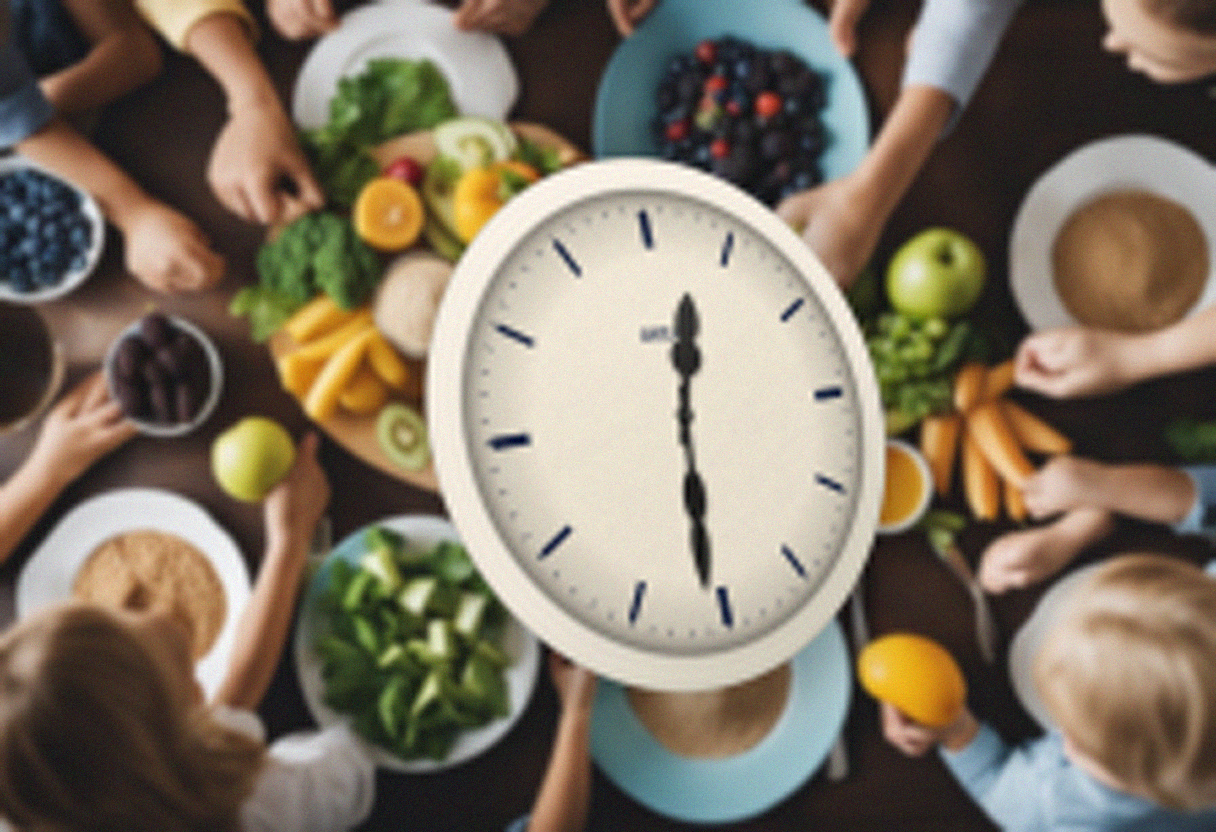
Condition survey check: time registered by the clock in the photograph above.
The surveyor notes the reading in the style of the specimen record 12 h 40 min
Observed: 12 h 31 min
